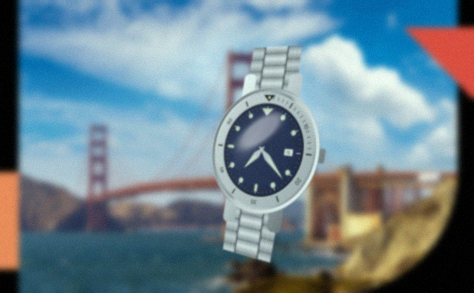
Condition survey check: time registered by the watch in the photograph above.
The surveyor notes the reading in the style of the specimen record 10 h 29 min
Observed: 7 h 22 min
